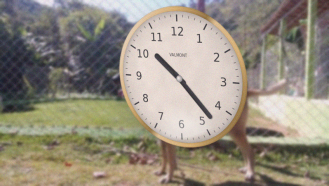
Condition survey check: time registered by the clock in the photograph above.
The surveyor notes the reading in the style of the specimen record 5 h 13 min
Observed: 10 h 23 min
